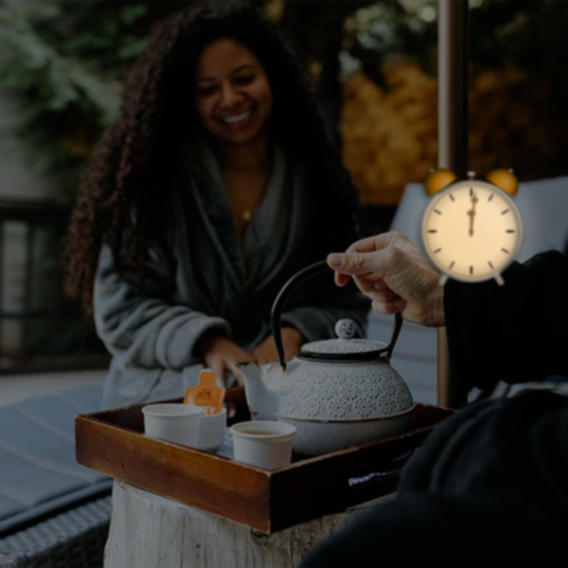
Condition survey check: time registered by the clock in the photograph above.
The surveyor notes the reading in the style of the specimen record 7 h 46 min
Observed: 12 h 01 min
